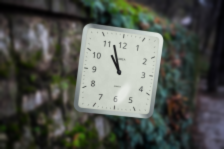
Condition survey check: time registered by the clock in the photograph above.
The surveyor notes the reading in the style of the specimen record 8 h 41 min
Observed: 10 h 57 min
